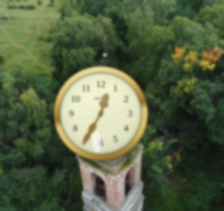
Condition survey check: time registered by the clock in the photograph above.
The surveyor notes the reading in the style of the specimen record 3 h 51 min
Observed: 12 h 35 min
